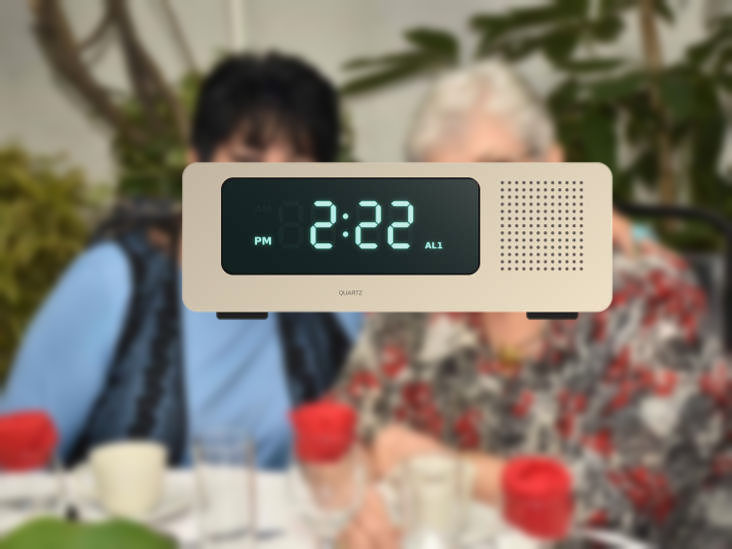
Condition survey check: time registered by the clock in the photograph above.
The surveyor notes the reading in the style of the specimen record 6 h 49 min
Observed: 2 h 22 min
